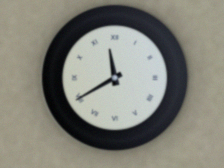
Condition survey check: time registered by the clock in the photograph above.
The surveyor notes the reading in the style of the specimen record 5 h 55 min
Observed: 11 h 40 min
